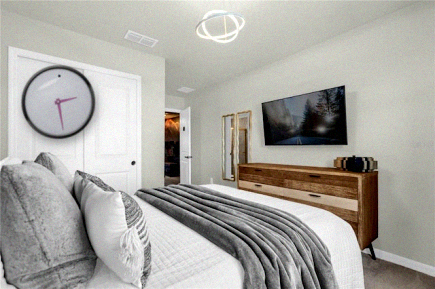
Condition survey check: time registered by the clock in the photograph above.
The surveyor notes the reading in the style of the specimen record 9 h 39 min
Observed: 2 h 28 min
